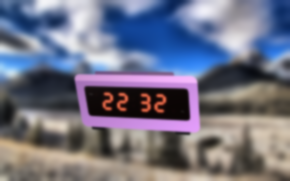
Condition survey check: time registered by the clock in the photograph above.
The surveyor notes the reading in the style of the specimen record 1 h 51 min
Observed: 22 h 32 min
